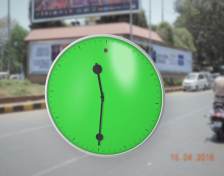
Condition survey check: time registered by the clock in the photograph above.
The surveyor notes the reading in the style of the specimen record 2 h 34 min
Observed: 11 h 30 min
